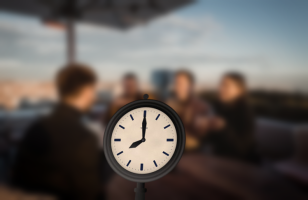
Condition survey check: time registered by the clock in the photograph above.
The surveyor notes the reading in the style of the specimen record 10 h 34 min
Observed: 8 h 00 min
